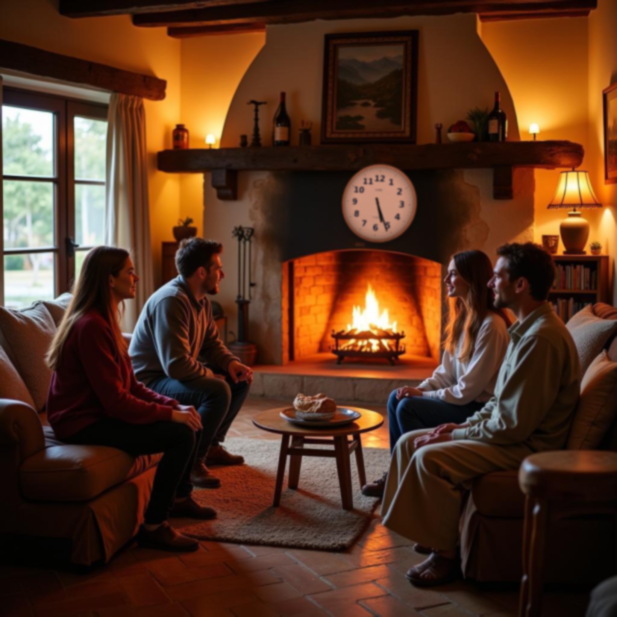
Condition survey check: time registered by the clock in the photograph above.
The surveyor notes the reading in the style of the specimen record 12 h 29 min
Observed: 5 h 26 min
